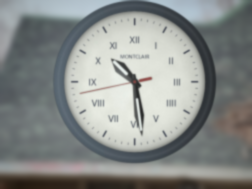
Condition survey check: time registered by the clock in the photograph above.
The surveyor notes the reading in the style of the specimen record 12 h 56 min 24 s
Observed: 10 h 28 min 43 s
